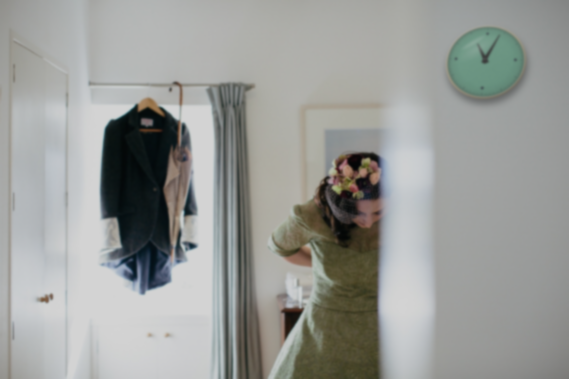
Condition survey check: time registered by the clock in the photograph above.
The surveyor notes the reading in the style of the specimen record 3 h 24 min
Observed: 11 h 04 min
